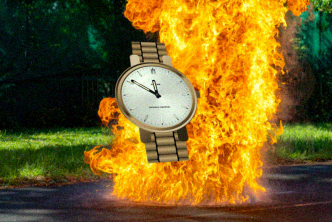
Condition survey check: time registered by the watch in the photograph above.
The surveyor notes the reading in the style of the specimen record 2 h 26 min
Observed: 11 h 51 min
